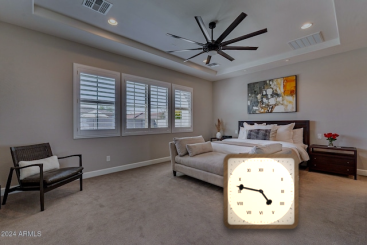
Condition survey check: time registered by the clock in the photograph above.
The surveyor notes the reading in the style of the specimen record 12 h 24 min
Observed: 4 h 47 min
